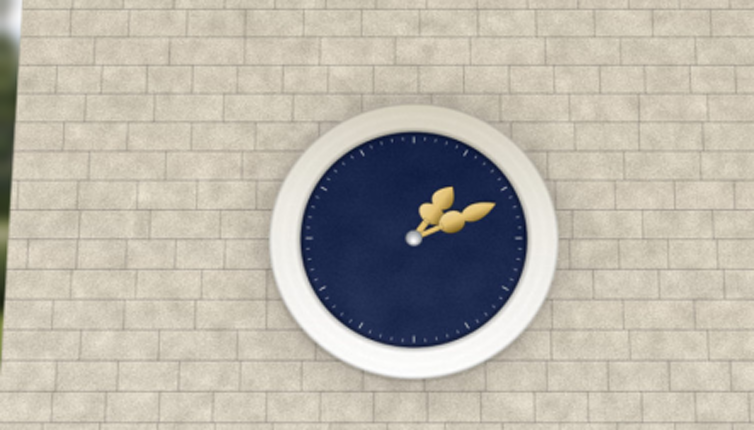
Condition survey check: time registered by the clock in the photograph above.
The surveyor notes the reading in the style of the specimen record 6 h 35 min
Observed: 1 h 11 min
